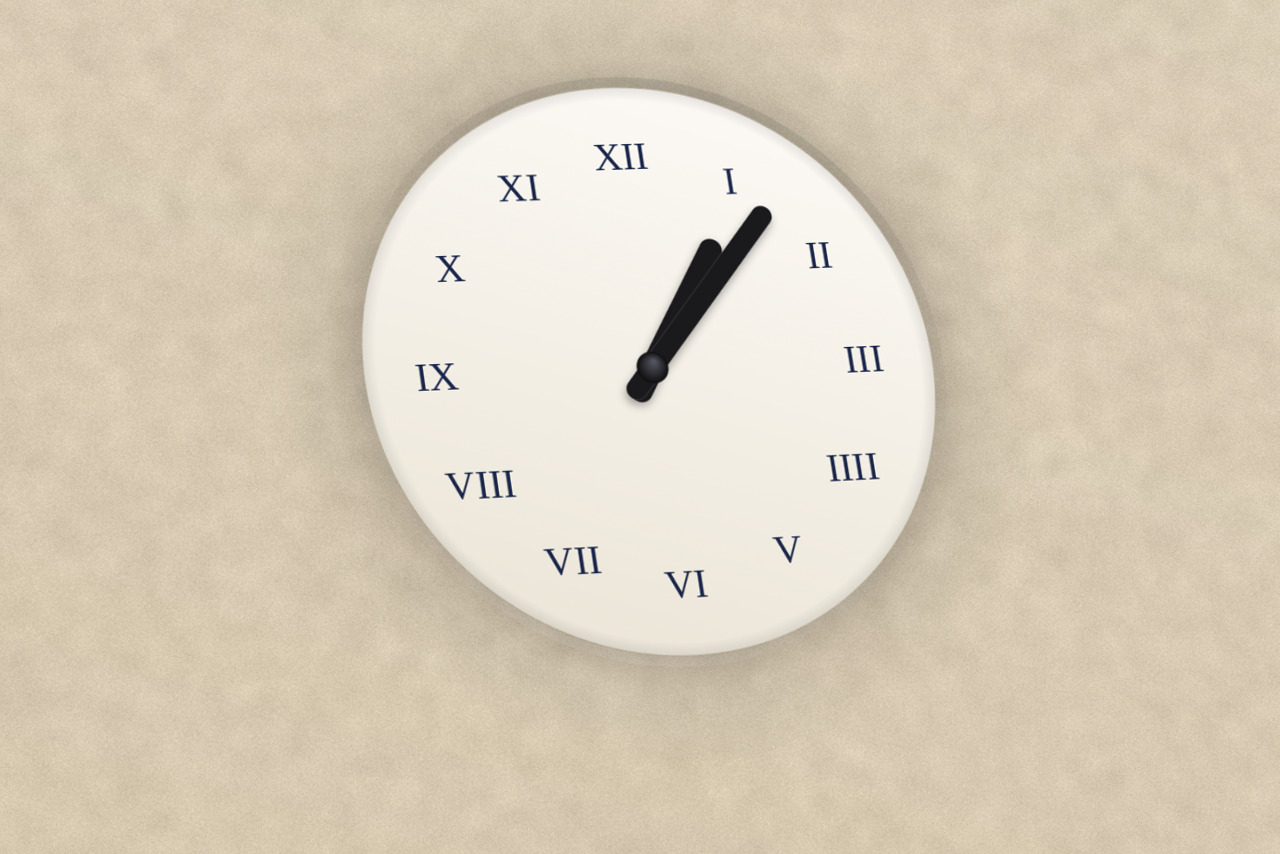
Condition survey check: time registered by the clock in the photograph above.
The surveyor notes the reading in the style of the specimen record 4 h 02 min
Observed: 1 h 07 min
